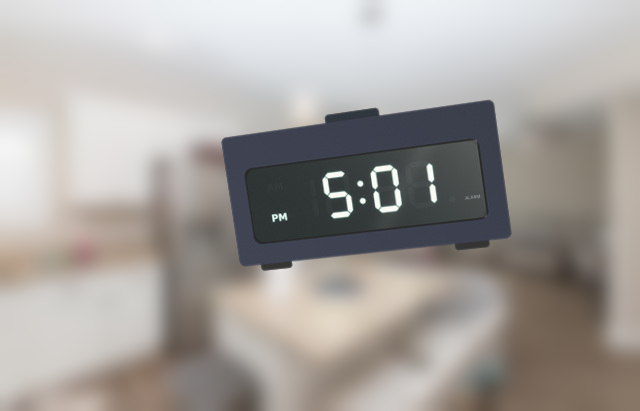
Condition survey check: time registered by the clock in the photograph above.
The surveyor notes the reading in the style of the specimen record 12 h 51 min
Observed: 5 h 01 min
